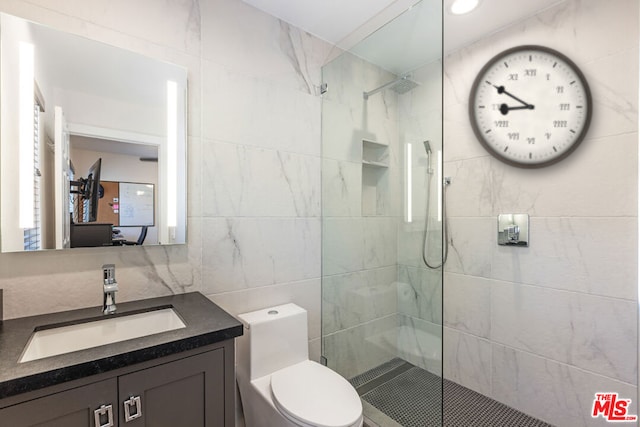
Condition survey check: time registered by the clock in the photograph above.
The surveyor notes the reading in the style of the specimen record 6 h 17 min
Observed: 8 h 50 min
